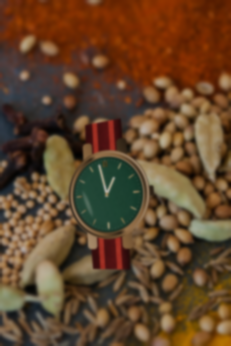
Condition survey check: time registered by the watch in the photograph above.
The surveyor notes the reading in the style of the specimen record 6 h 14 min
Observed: 12 h 58 min
